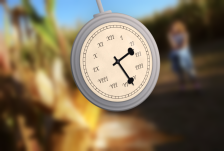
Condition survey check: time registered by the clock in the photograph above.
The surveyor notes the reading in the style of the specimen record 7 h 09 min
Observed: 2 h 27 min
